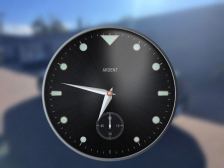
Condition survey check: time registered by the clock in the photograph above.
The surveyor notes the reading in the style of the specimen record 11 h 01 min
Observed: 6 h 47 min
